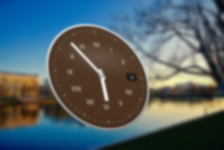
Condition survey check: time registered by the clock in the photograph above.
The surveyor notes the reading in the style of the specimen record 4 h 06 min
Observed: 5 h 53 min
